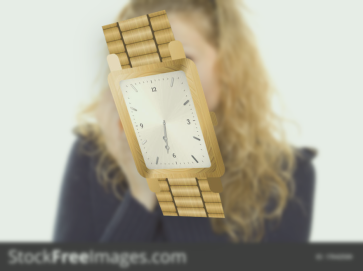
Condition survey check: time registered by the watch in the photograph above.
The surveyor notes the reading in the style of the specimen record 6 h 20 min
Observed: 6 h 32 min
